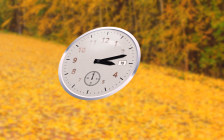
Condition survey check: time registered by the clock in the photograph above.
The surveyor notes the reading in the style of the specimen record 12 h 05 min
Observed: 3 h 12 min
